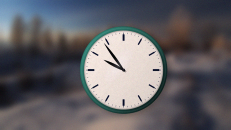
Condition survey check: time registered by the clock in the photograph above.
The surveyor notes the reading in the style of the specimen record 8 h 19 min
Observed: 9 h 54 min
